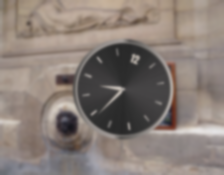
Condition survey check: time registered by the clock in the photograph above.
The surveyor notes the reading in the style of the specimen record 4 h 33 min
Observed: 8 h 34 min
